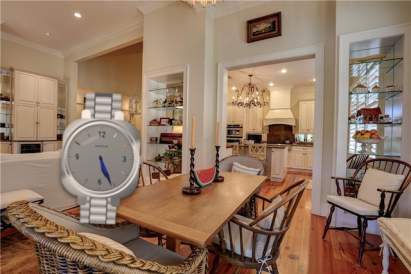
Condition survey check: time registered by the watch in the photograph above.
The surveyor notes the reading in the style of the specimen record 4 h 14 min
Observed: 5 h 26 min
